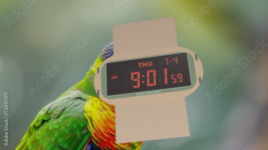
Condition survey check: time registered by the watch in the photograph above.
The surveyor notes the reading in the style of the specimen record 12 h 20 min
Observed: 9 h 01 min
